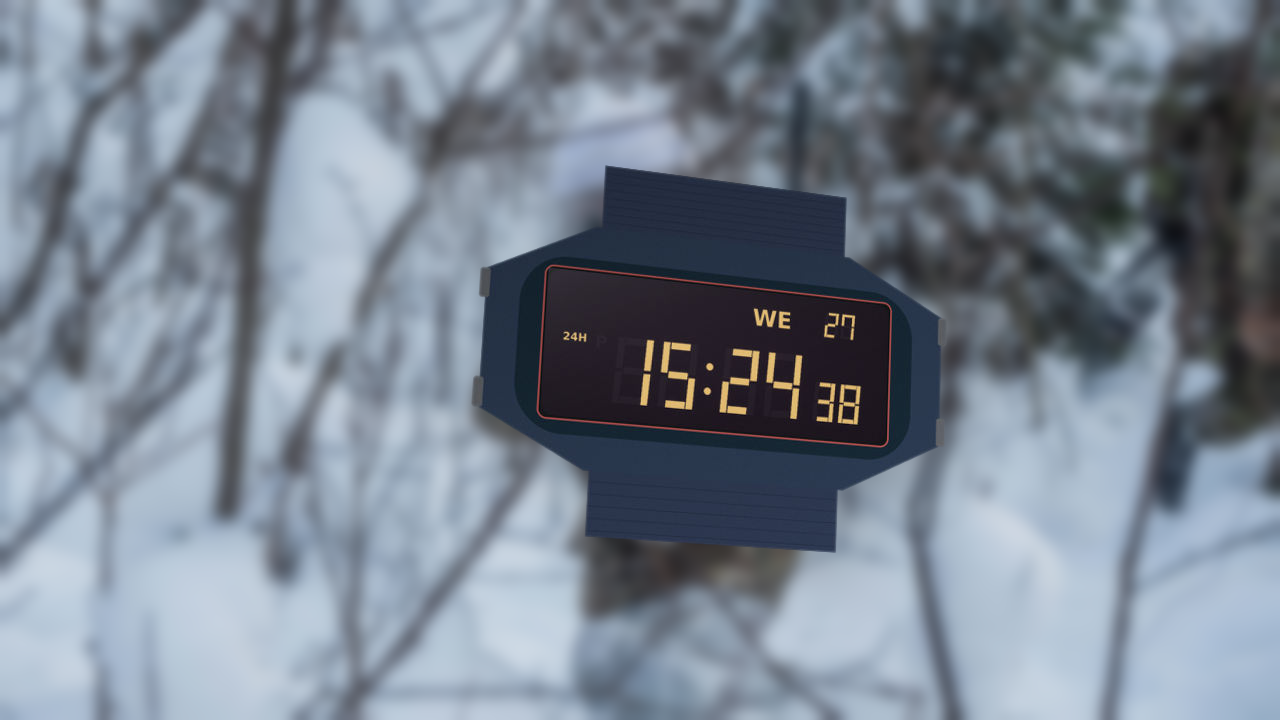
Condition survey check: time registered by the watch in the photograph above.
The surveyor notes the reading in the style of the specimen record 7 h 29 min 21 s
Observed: 15 h 24 min 38 s
